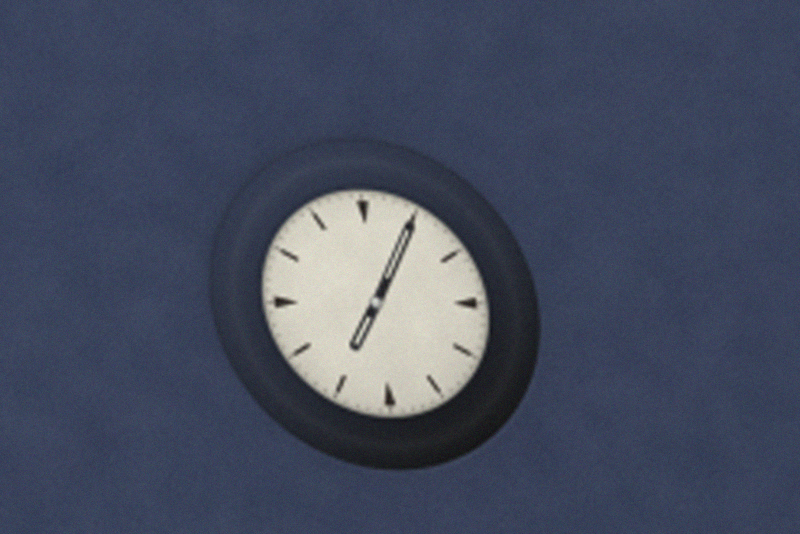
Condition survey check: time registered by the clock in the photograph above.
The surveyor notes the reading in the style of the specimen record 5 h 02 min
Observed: 7 h 05 min
